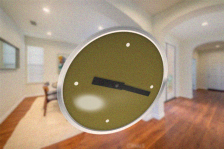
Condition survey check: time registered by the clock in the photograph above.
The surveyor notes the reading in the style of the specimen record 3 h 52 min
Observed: 9 h 17 min
